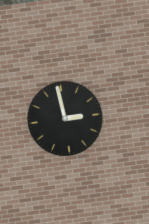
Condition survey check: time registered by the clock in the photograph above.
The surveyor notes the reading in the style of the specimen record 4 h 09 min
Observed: 2 h 59 min
